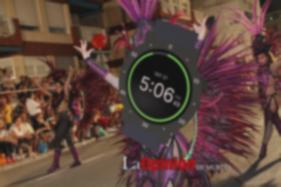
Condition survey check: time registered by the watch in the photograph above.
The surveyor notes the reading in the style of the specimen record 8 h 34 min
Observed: 5 h 06 min
